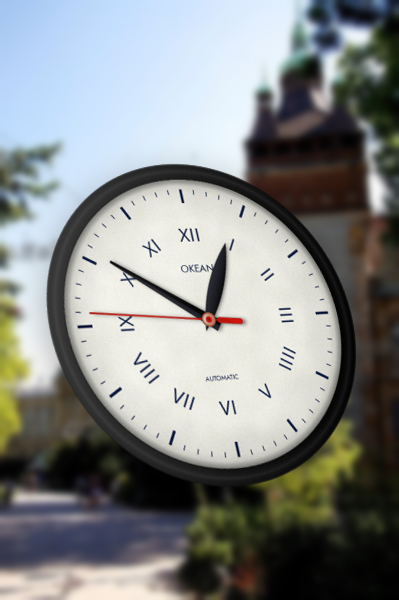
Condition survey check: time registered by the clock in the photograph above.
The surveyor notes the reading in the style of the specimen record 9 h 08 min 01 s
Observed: 12 h 50 min 46 s
